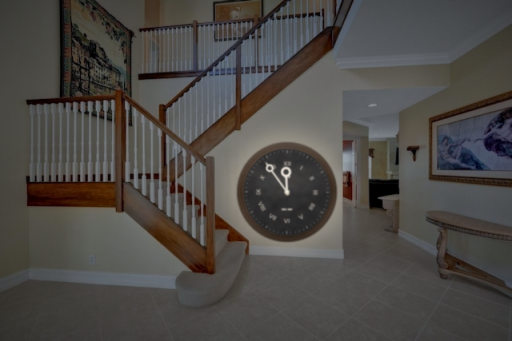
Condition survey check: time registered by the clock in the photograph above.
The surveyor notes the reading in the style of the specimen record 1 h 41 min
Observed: 11 h 54 min
